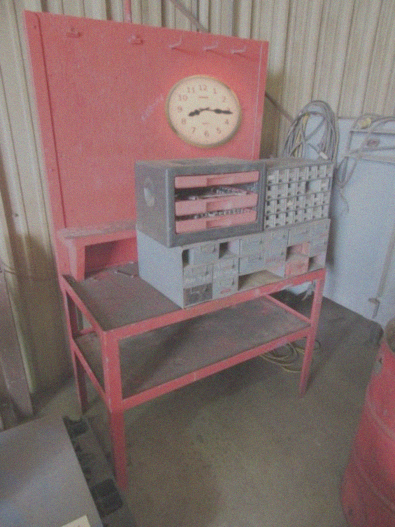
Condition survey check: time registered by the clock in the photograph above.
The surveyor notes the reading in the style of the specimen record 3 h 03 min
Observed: 8 h 16 min
